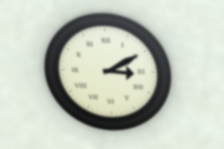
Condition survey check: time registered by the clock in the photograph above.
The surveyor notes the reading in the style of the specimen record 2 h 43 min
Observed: 3 h 10 min
